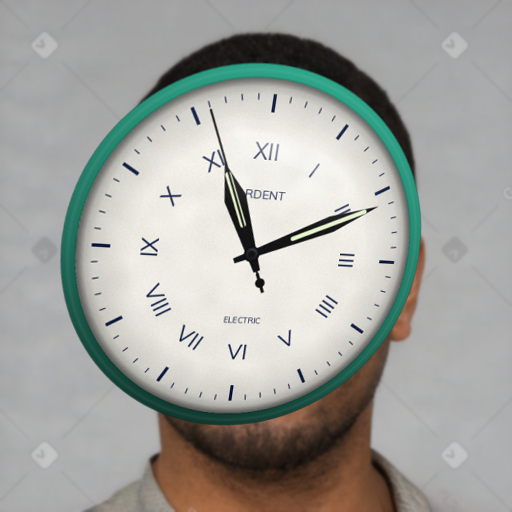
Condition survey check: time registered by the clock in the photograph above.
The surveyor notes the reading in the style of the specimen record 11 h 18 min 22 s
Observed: 11 h 10 min 56 s
